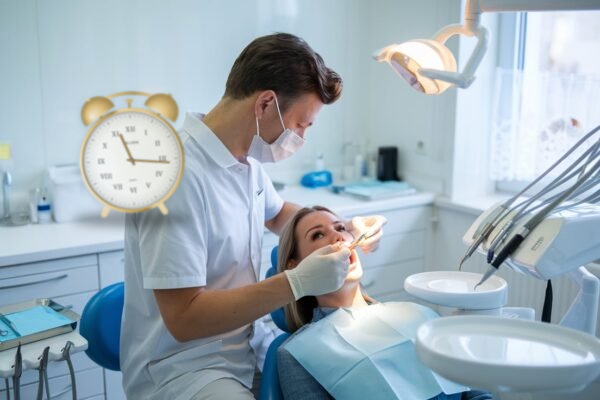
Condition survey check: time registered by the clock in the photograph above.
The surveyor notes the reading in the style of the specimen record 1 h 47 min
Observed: 11 h 16 min
